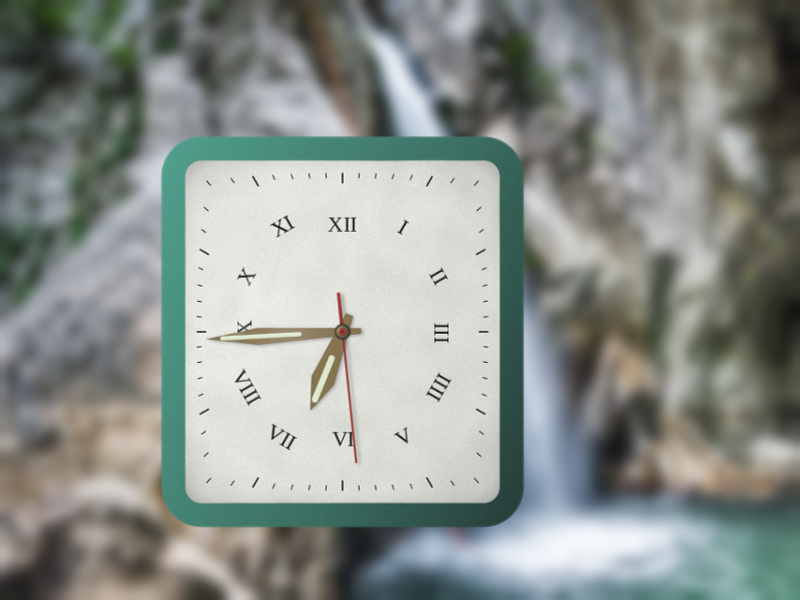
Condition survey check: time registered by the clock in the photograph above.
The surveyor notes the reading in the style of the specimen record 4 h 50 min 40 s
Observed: 6 h 44 min 29 s
